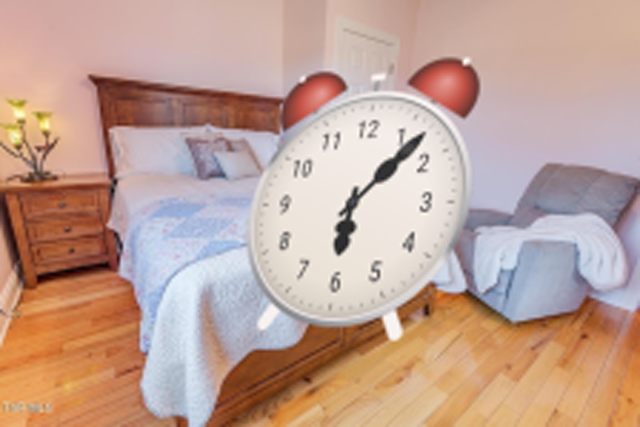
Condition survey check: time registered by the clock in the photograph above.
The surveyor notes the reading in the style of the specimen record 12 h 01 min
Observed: 6 h 07 min
